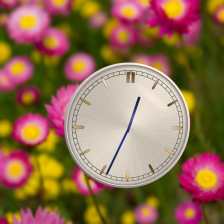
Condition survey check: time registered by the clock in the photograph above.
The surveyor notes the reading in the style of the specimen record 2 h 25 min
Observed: 12 h 34 min
